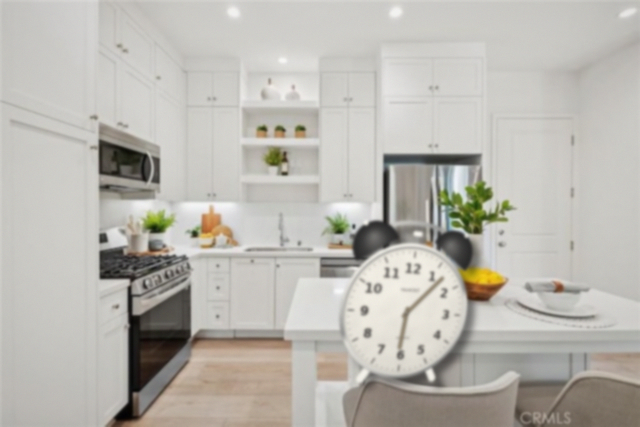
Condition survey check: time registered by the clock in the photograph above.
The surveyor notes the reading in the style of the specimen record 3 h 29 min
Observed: 6 h 07 min
